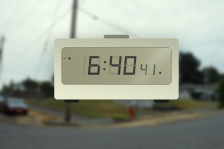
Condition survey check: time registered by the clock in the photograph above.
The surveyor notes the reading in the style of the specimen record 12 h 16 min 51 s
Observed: 6 h 40 min 41 s
